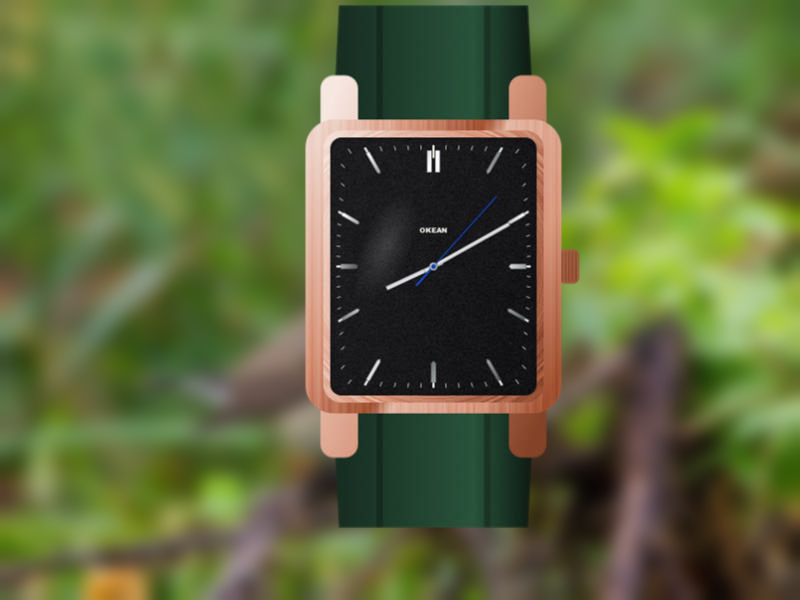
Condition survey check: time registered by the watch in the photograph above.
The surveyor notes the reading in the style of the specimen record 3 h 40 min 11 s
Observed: 8 h 10 min 07 s
